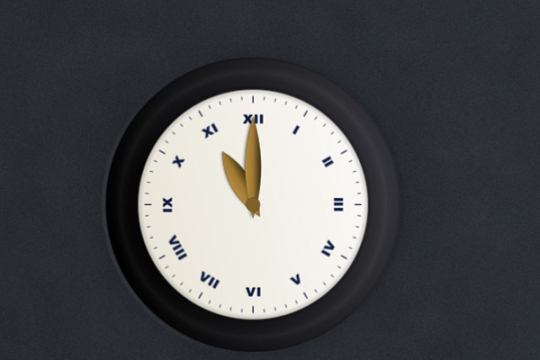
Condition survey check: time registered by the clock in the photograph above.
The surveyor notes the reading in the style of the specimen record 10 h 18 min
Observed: 11 h 00 min
